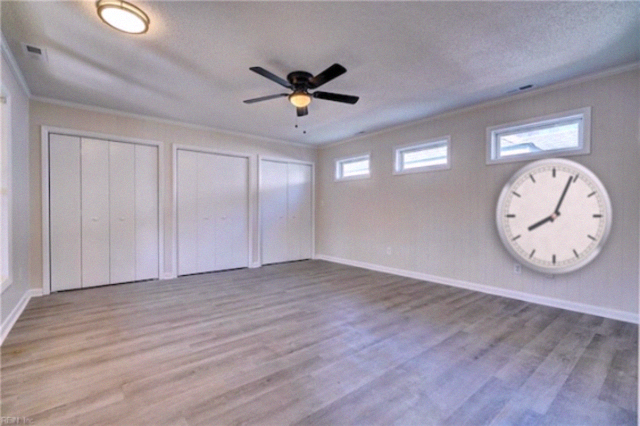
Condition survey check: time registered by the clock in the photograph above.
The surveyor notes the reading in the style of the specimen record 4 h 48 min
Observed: 8 h 04 min
